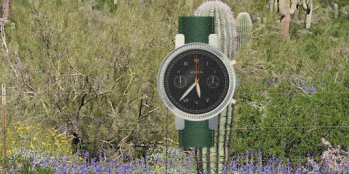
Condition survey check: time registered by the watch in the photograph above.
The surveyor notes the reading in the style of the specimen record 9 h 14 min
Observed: 5 h 37 min
